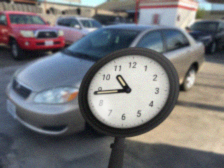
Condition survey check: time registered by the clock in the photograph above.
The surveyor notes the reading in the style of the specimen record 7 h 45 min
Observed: 10 h 44 min
